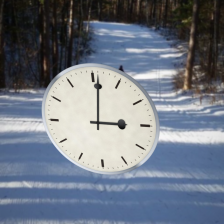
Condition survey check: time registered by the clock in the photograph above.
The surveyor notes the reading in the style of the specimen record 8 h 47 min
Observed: 3 h 01 min
